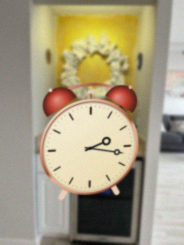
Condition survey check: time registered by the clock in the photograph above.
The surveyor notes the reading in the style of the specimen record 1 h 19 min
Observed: 2 h 17 min
